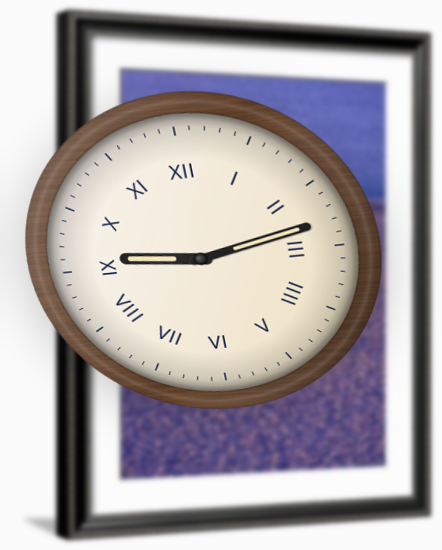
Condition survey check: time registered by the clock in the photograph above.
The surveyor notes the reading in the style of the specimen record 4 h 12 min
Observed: 9 h 13 min
